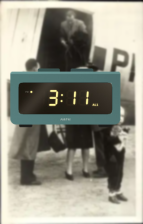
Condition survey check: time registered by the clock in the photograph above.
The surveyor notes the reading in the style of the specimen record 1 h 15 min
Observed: 3 h 11 min
